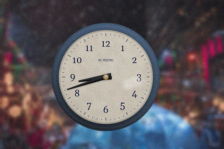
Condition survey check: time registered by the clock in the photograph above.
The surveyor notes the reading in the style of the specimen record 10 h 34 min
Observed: 8 h 42 min
